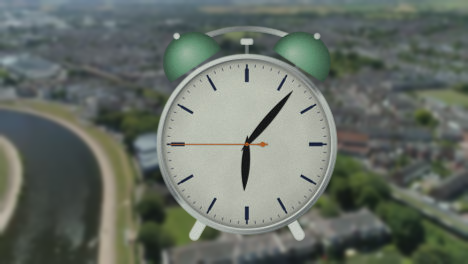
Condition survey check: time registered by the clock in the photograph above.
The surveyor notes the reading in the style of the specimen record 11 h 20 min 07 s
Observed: 6 h 06 min 45 s
